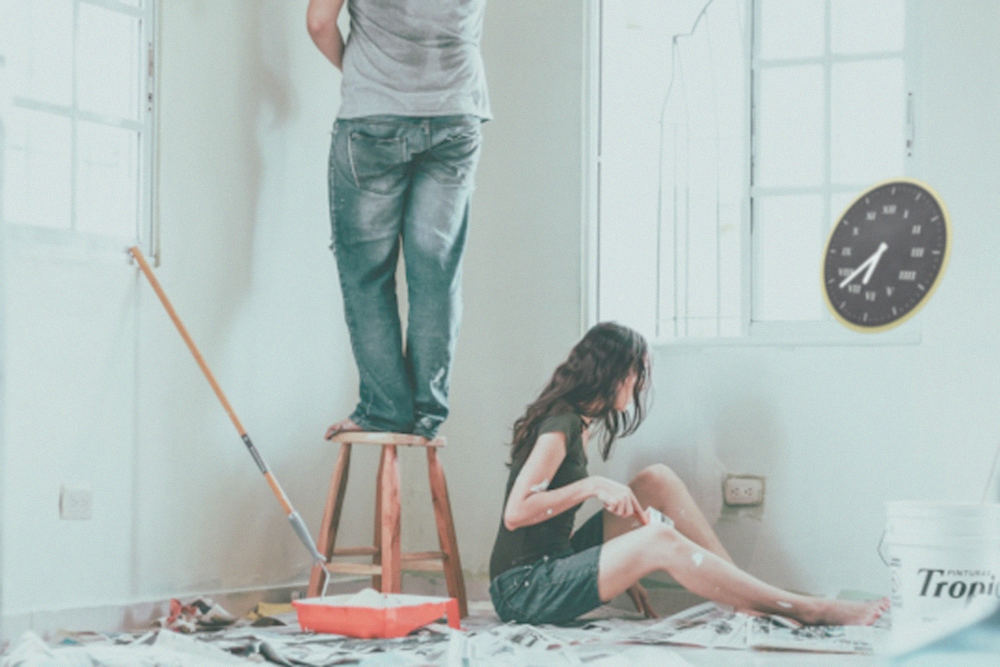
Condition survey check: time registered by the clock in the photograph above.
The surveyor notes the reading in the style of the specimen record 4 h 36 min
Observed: 6 h 38 min
